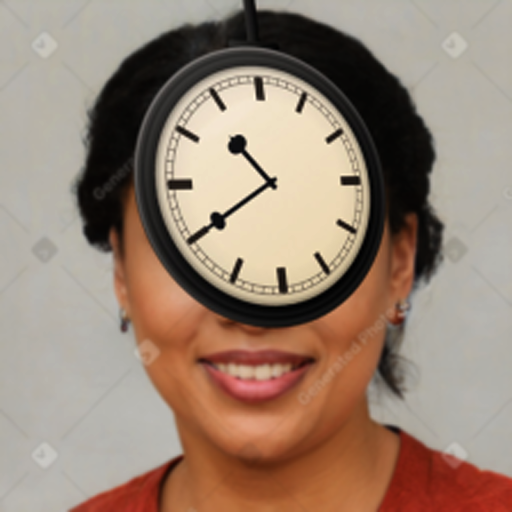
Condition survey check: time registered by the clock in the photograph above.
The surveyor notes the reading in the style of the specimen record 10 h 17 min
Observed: 10 h 40 min
